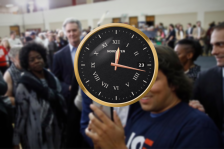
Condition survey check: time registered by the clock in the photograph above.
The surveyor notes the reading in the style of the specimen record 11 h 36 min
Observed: 12 h 17 min
